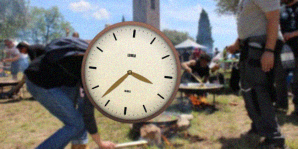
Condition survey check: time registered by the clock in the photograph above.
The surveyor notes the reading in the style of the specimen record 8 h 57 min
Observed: 3 h 37 min
